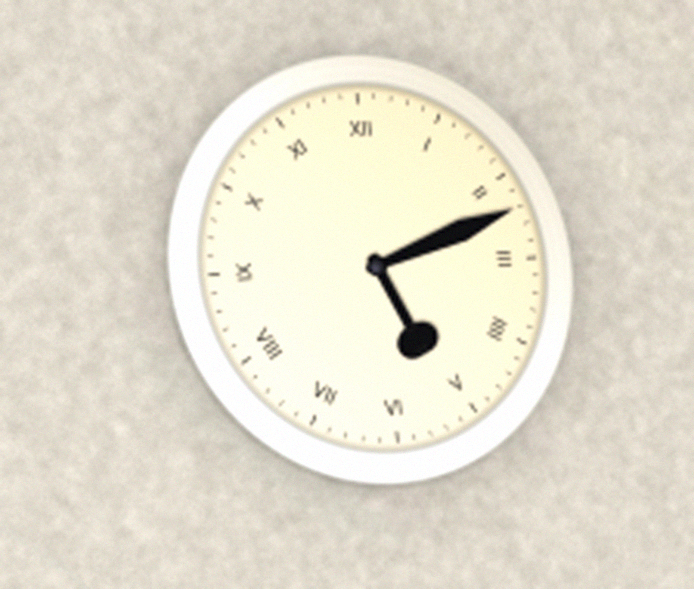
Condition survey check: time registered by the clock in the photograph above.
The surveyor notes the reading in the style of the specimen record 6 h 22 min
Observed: 5 h 12 min
